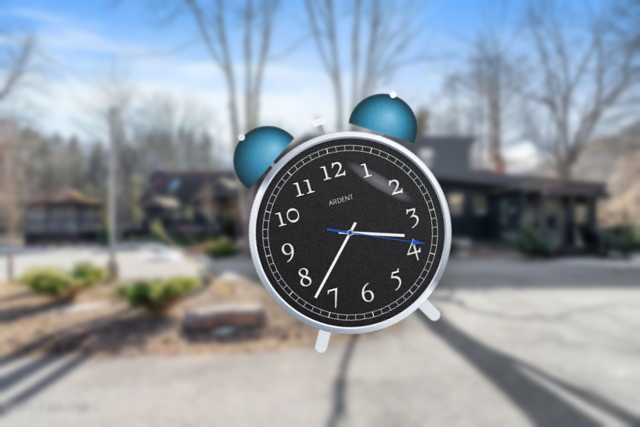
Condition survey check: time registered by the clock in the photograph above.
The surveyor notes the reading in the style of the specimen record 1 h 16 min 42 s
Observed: 3 h 37 min 19 s
